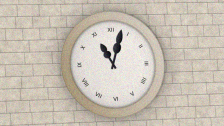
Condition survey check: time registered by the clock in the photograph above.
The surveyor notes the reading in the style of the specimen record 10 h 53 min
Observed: 11 h 03 min
